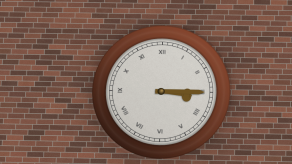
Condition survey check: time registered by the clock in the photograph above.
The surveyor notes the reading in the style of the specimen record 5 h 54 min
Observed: 3 h 15 min
